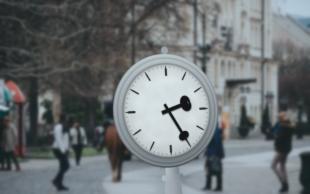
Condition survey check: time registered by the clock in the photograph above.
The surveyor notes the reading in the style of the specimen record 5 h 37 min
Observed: 2 h 25 min
